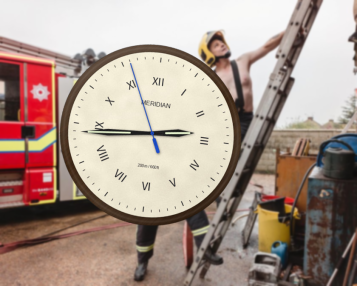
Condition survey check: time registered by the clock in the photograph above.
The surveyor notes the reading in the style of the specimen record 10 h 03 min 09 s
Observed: 2 h 43 min 56 s
